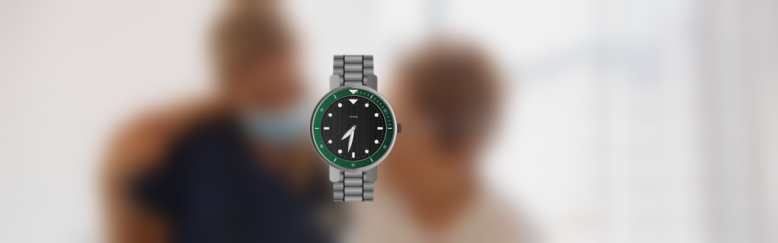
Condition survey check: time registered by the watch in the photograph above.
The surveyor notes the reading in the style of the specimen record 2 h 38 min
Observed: 7 h 32 min
